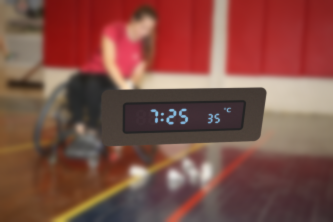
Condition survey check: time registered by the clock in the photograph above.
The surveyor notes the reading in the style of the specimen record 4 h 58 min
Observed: 7 h 25 min
